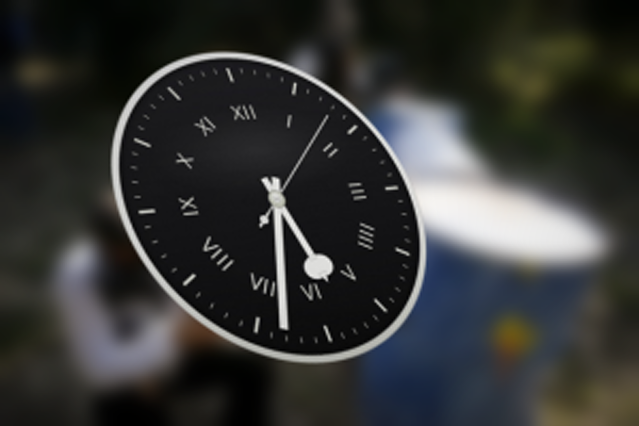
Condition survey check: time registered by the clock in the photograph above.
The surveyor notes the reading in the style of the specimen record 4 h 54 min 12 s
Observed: 5 h 33 min 08 s
